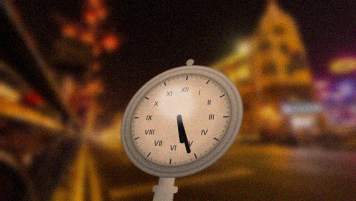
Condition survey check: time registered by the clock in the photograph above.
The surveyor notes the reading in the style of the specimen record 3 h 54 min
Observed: 5 h 26 min
